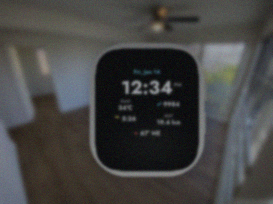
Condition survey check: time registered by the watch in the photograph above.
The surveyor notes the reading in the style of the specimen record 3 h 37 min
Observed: 12 h 34 min
